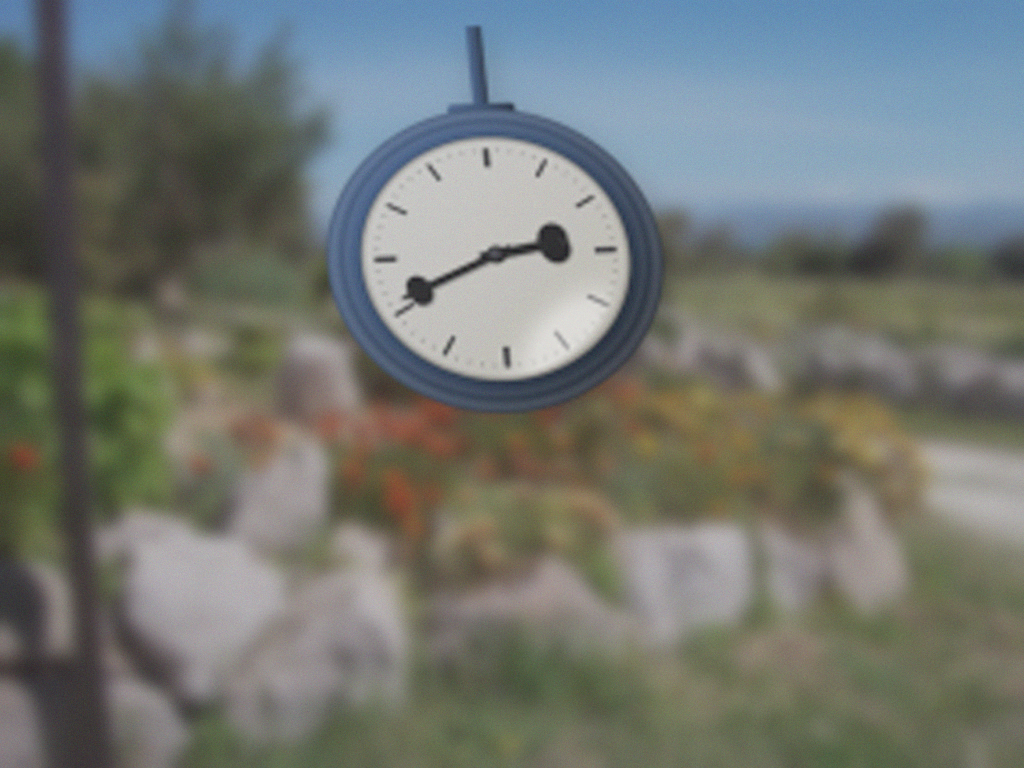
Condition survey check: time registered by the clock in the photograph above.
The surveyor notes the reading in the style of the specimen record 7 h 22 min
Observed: 2 h 41 min
